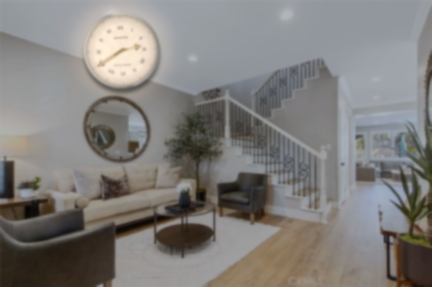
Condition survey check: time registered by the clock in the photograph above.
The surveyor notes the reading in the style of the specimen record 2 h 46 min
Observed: 2 h 40 min
